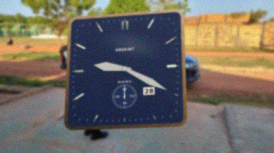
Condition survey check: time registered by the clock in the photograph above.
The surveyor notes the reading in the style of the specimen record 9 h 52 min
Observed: 9 h 20 min
